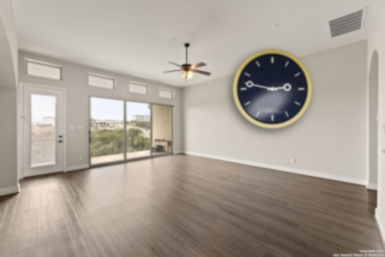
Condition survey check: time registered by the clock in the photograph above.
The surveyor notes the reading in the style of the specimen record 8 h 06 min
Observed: 2 h 47 min
